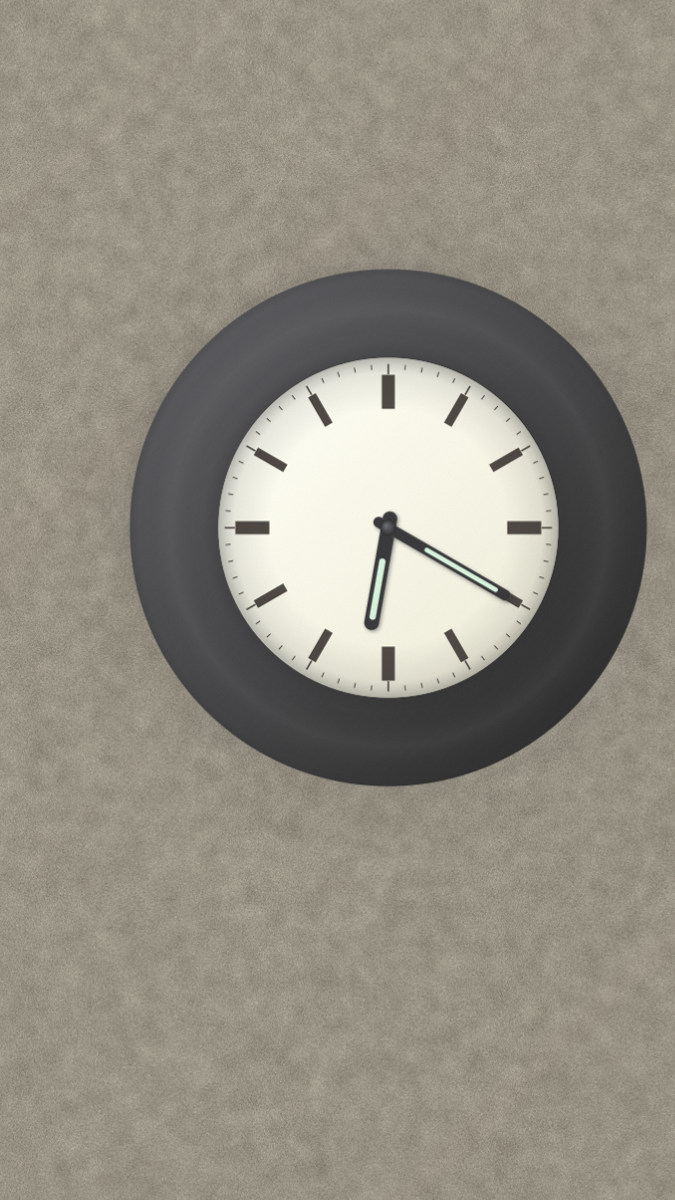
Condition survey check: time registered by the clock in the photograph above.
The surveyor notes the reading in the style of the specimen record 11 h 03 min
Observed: 6 h 20 min
